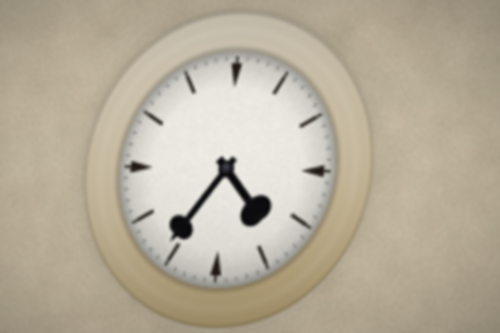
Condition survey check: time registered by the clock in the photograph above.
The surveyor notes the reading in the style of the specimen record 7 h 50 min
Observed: 4 h 36 min
